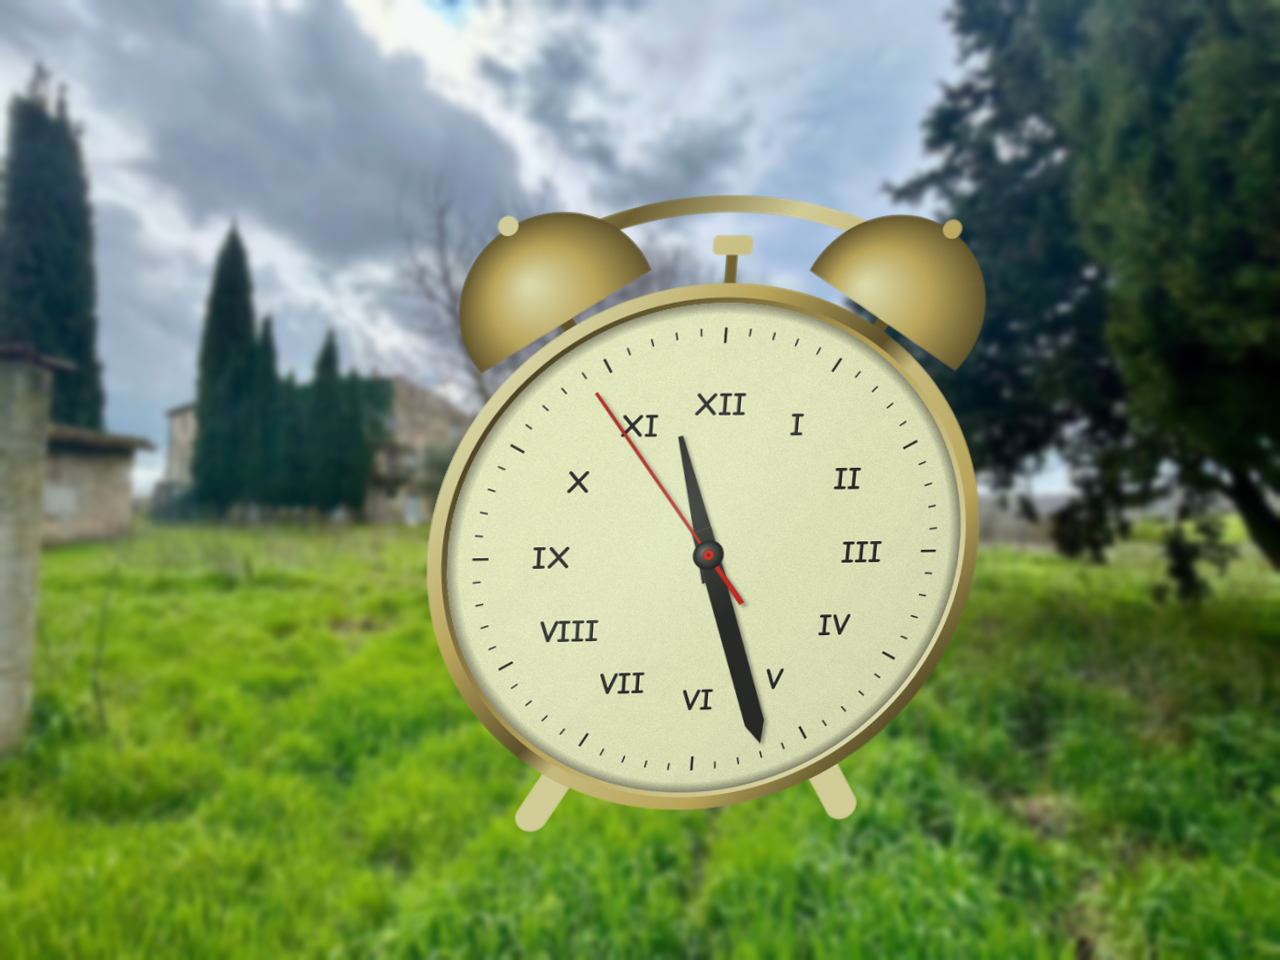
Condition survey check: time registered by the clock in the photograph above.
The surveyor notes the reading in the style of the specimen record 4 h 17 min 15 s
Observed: 11 h 26 min 54 s
